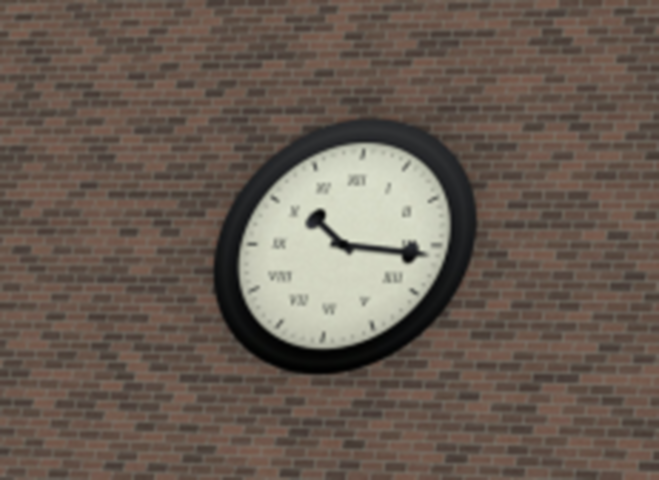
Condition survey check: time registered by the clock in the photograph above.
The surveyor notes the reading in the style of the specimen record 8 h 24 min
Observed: 10 h 16 min
